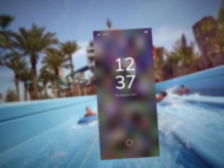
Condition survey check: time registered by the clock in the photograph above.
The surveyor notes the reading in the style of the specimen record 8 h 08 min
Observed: 12 h 37 min
